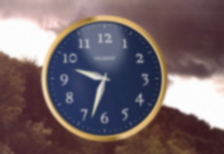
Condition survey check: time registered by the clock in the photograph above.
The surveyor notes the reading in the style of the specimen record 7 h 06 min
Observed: 9 h 33 min
